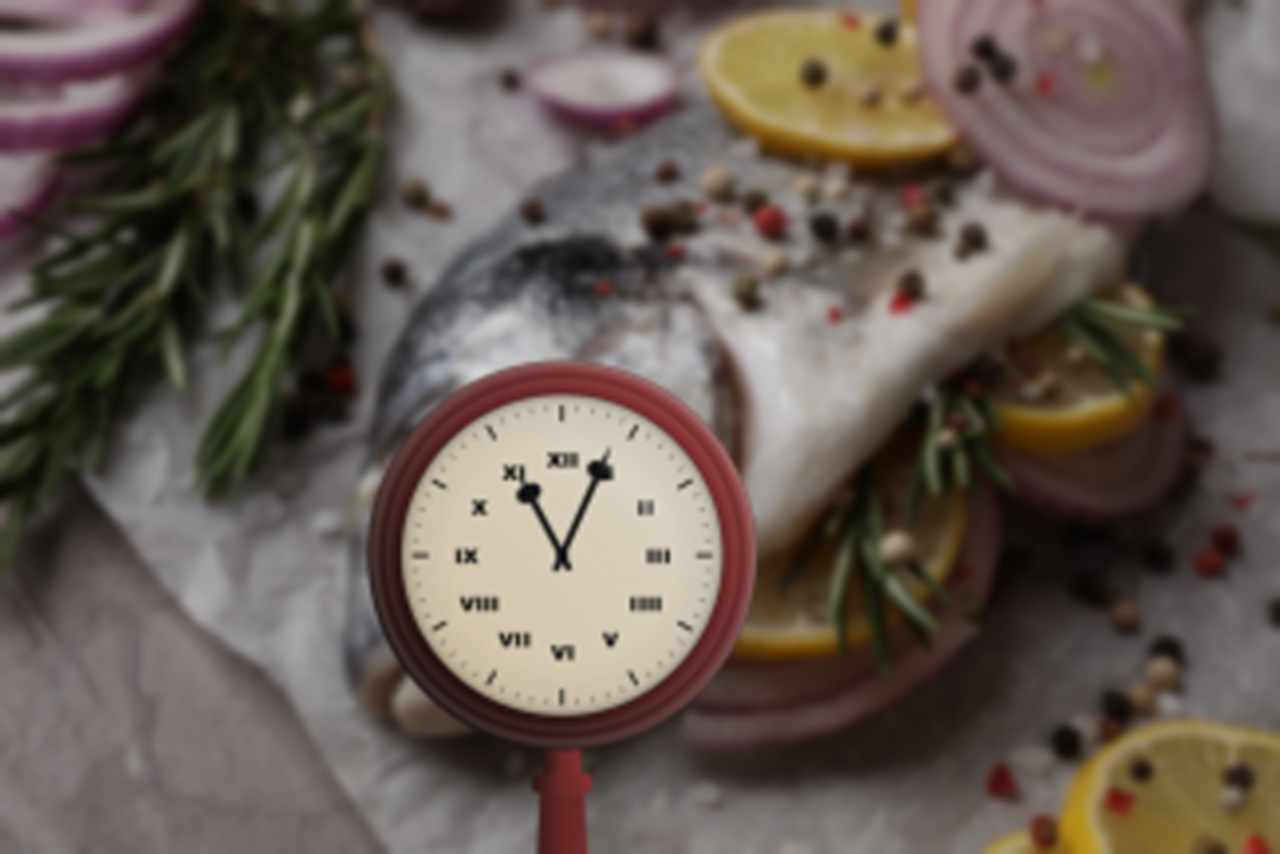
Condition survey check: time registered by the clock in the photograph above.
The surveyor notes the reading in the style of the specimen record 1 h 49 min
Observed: 11 h 04 min
